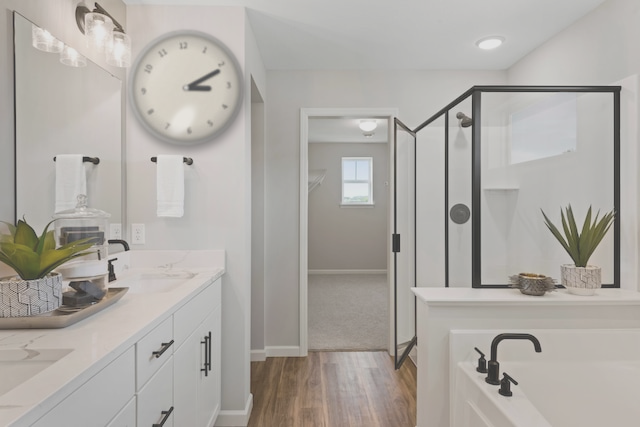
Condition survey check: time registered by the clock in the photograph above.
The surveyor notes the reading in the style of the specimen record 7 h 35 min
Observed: 3 h 11 min
